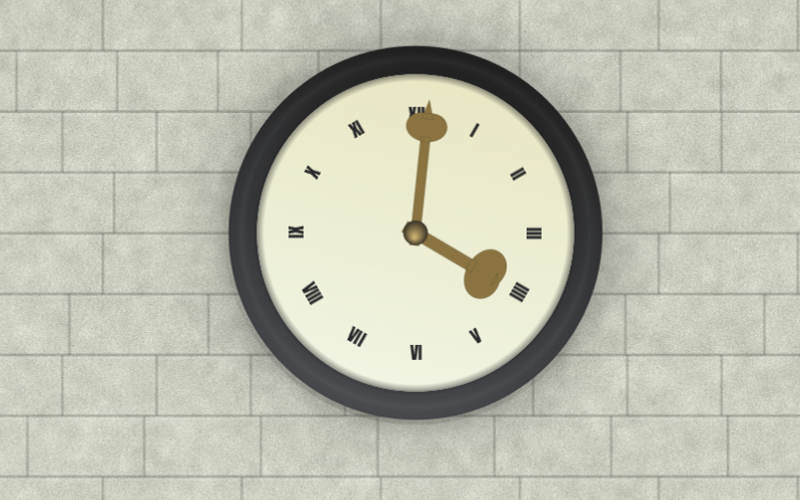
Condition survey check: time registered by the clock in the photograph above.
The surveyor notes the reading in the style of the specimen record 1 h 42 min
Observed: 4 h 01 min
